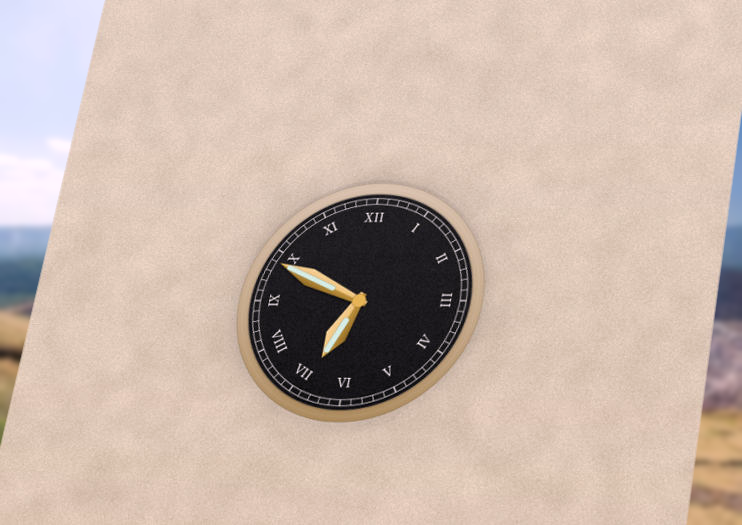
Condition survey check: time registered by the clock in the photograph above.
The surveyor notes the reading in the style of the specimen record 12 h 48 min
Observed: 6 h 49 min
